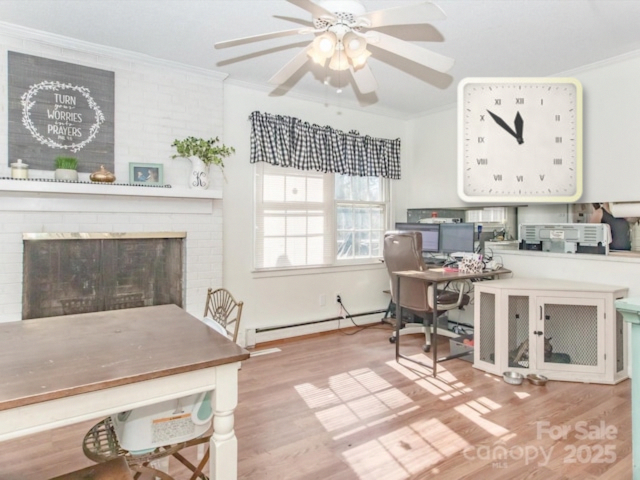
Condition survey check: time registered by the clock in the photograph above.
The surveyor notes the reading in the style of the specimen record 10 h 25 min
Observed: 11 h 52 min
